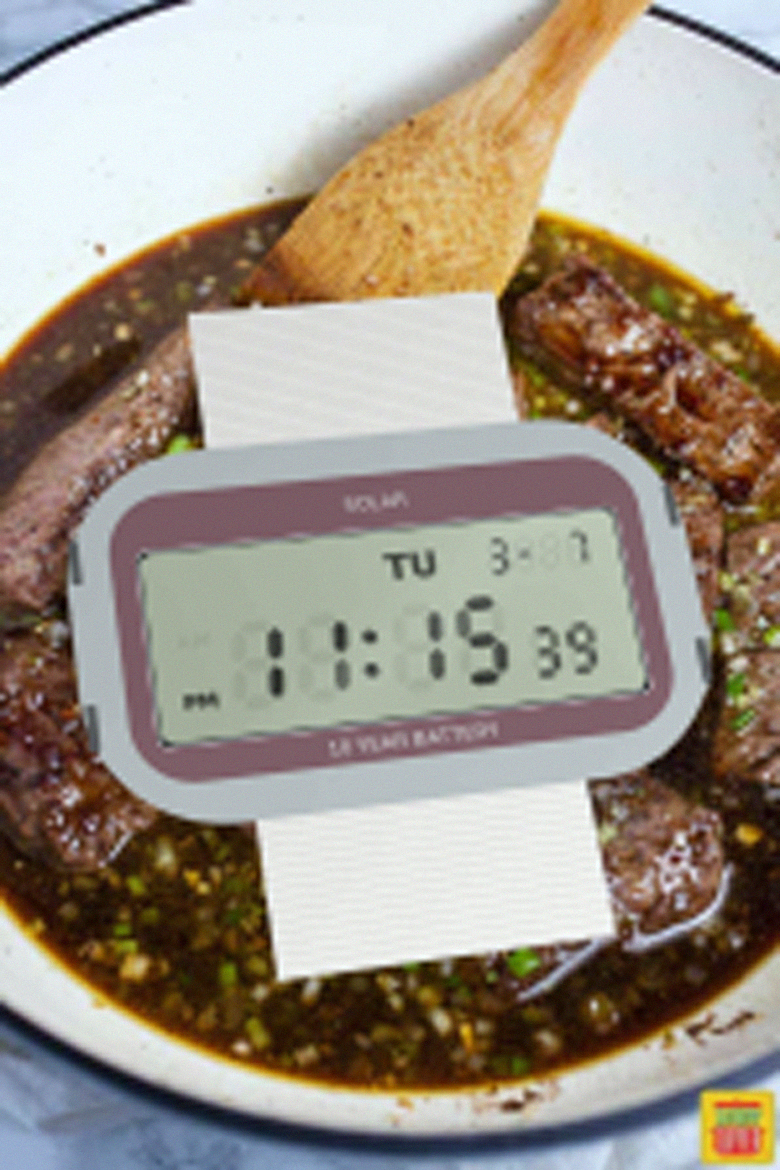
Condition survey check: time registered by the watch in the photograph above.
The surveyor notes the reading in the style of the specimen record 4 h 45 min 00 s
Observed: 11 h 15 min 39 s
